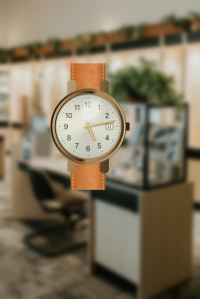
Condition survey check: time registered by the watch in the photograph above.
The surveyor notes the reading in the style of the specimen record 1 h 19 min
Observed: 5 h 13 min
